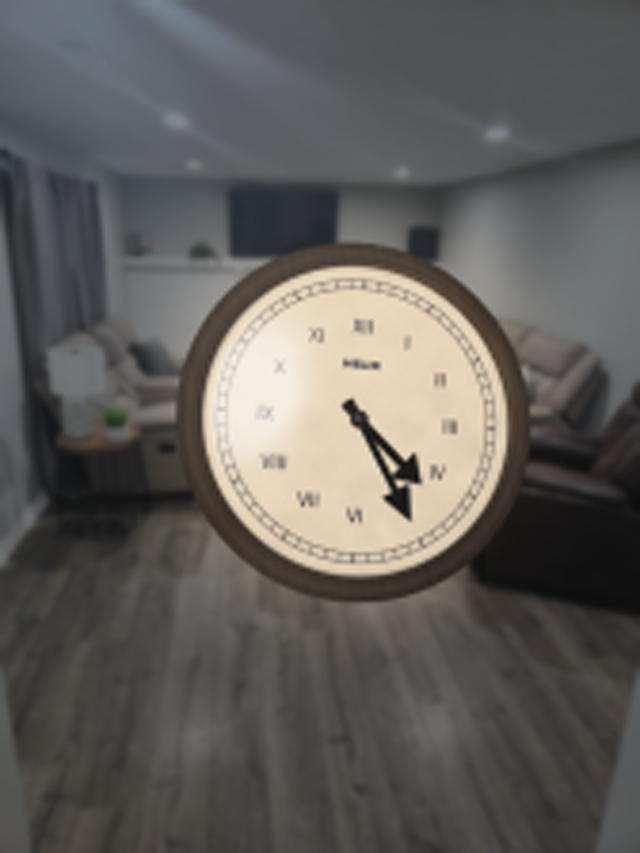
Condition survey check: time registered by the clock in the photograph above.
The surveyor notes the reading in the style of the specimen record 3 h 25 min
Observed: 4 h 25 min
